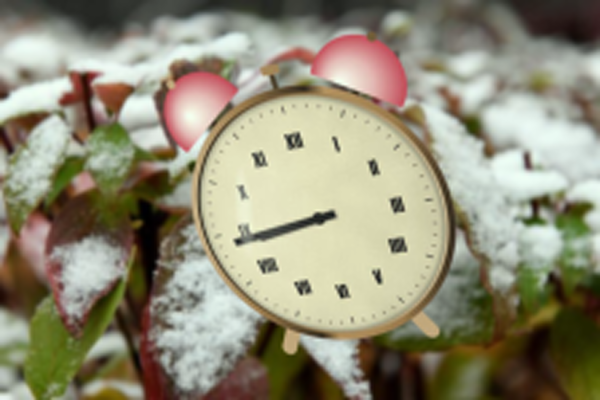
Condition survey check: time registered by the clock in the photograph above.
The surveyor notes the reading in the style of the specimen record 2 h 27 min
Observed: 8 h 44 min
